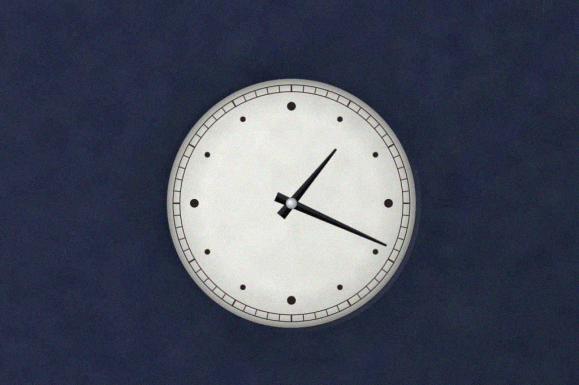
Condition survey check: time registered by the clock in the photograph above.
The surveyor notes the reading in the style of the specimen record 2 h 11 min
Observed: 1 h 19 min
